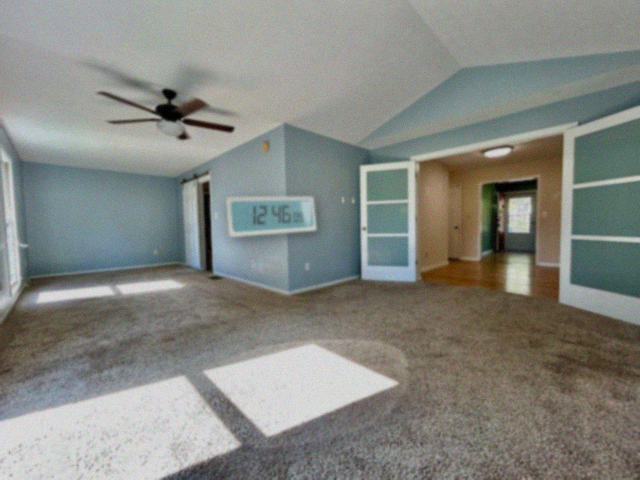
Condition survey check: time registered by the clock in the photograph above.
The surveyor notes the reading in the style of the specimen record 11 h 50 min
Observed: 12 h 46 min
